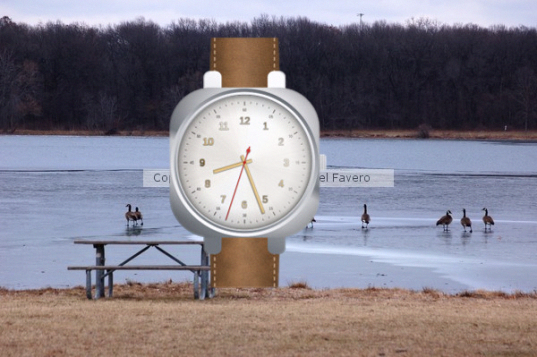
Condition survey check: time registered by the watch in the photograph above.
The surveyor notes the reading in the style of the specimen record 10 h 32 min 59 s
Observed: 8 h 26 min 33 s
